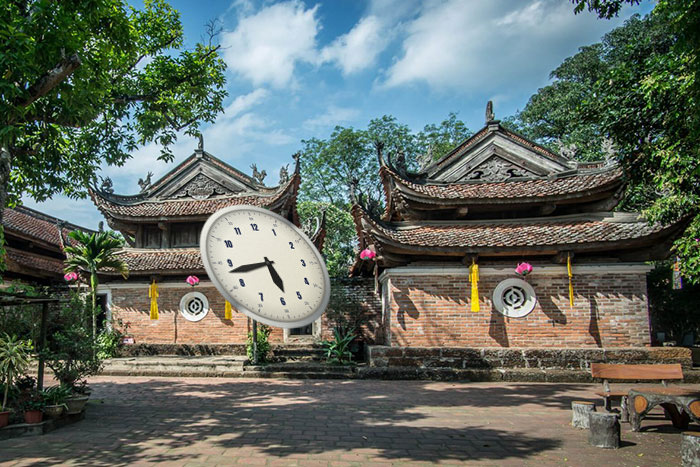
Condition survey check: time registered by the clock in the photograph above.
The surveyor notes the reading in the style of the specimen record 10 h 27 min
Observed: 5 h 43 min
